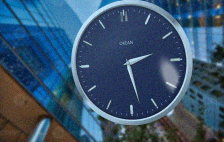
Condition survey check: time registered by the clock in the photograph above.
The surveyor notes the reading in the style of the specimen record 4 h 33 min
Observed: 2 h 28 min
